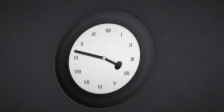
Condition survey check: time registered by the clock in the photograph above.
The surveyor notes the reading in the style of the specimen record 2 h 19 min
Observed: 3 h 47 min
